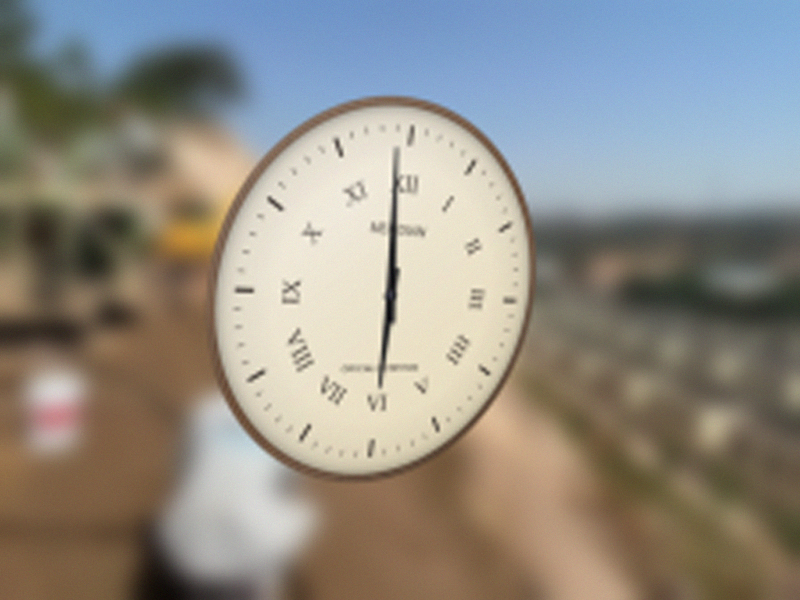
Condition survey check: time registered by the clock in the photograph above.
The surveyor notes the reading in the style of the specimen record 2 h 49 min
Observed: 5 h 59 min
